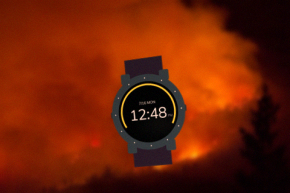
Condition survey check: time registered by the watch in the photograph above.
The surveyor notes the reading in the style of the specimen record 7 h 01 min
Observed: 12 h 48 min
